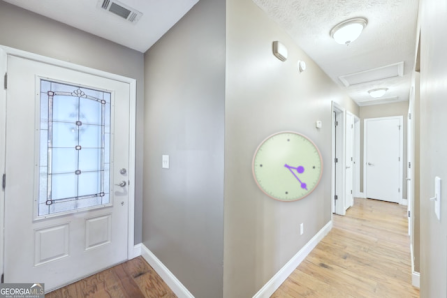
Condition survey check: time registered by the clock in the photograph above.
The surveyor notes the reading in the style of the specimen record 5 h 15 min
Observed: 3 h 23 min
